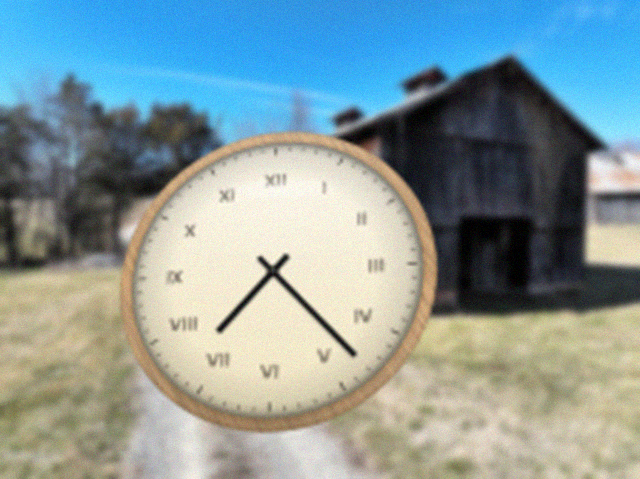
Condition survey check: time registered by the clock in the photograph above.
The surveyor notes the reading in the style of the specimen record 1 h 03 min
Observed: 7 h 23 min
